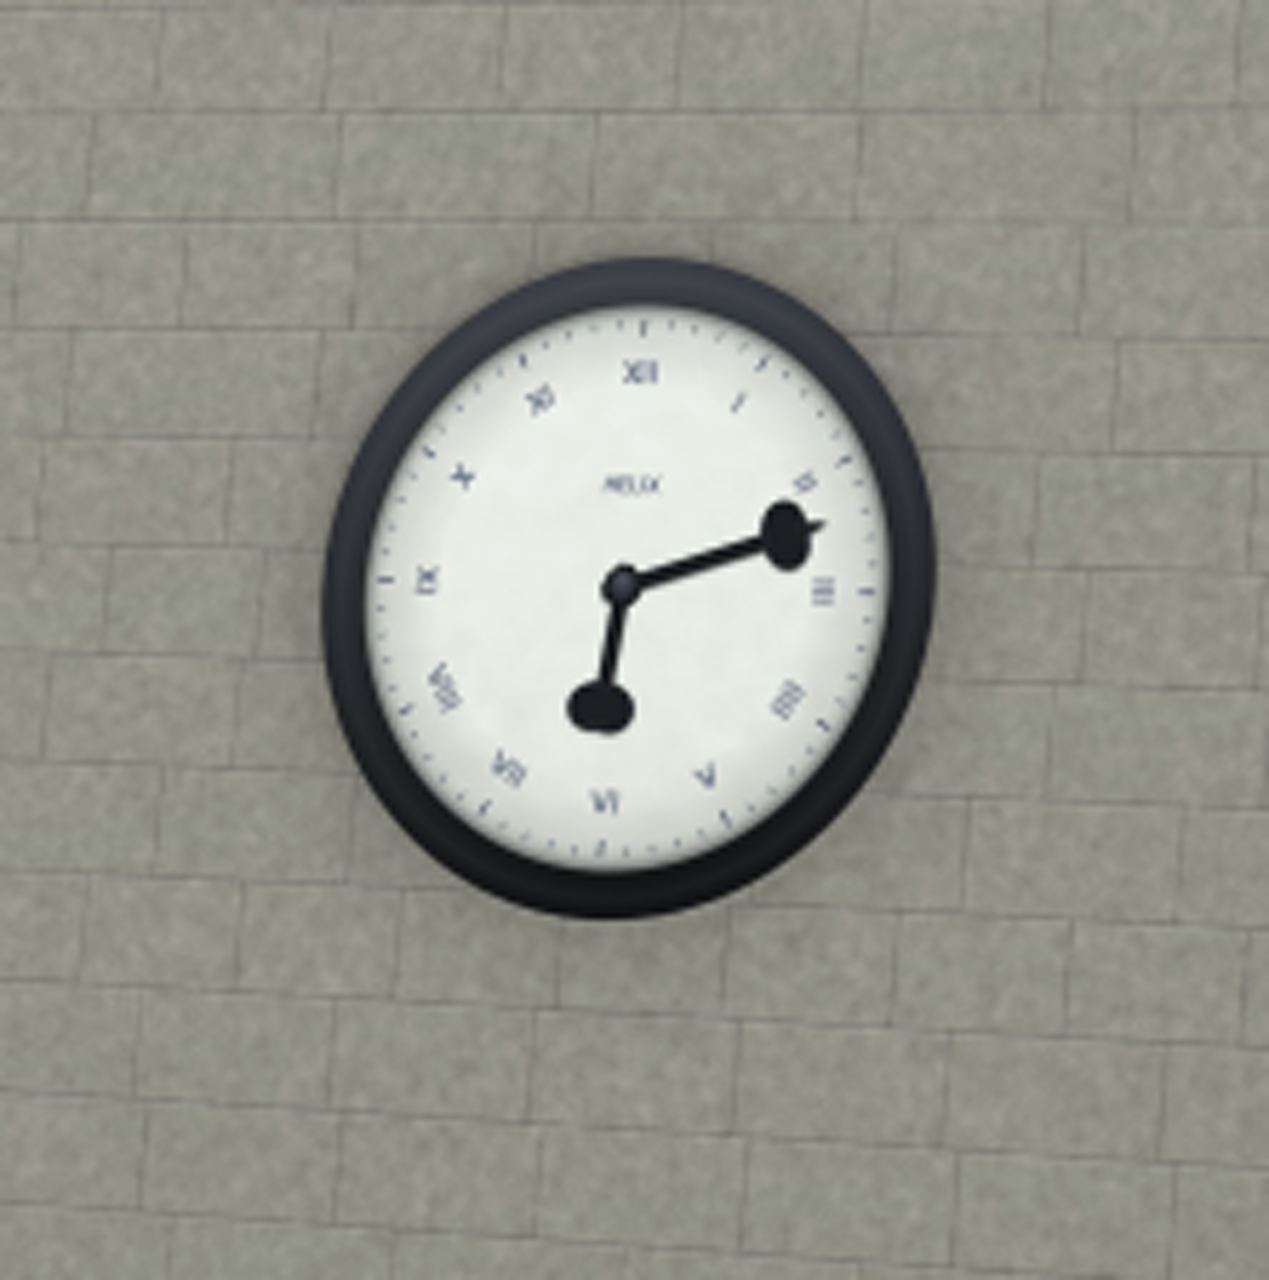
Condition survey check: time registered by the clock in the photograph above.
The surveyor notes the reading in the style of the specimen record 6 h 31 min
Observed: 6 h 12 min
